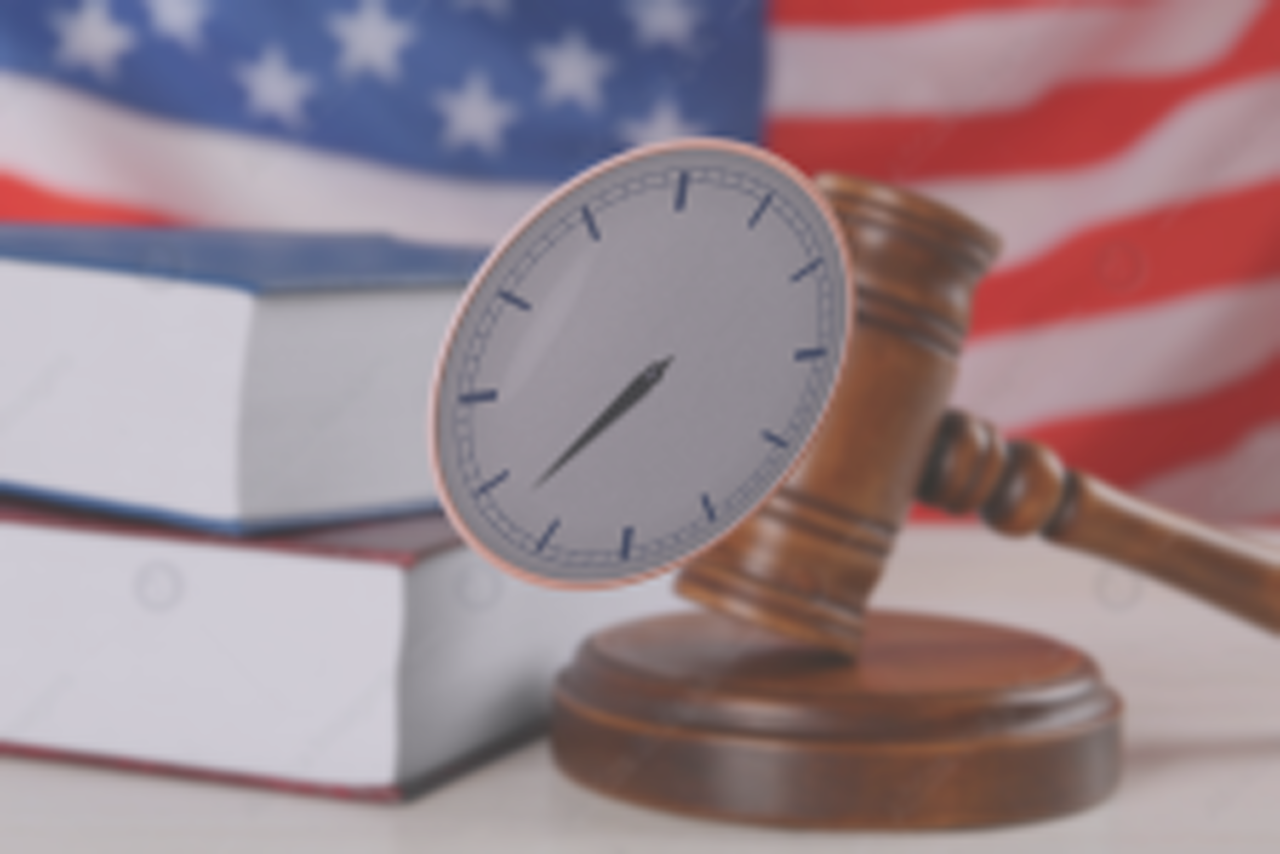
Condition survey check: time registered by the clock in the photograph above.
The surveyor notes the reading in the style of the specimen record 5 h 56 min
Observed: 7 h 38 min
